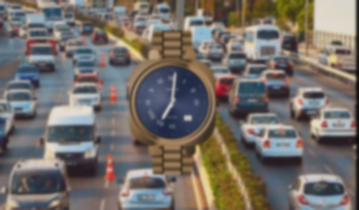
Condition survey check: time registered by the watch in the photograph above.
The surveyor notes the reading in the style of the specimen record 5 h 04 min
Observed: 7 h 01 min
